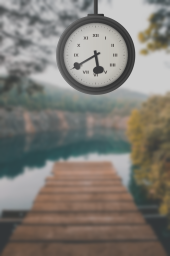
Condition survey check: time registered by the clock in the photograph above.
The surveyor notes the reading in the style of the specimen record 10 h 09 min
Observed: 5 h 40 min
